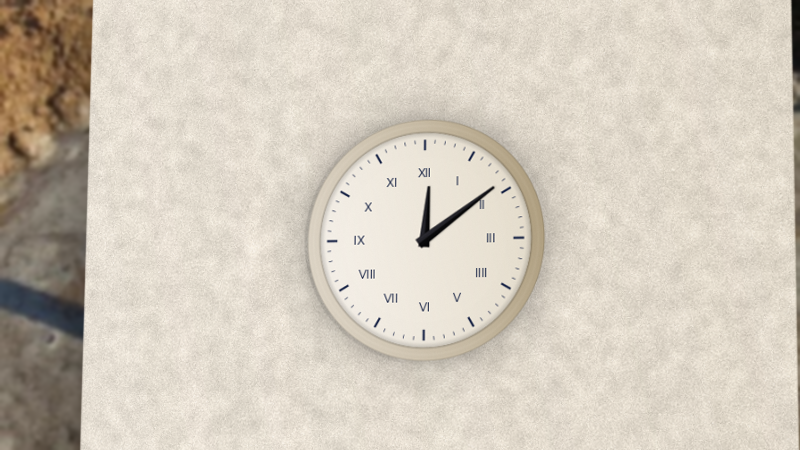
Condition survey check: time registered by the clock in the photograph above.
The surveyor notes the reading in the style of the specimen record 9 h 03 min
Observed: 12 h 09 min
